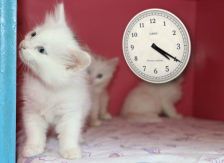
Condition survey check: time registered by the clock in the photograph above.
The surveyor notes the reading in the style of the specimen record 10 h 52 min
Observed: 4 h 20 min
